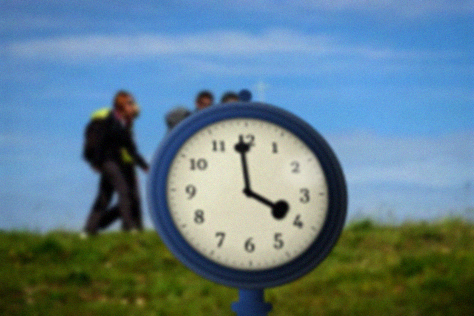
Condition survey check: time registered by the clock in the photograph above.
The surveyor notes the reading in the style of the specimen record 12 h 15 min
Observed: 3 h 59 min
